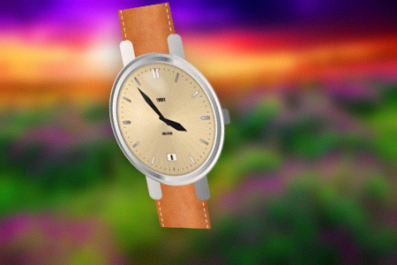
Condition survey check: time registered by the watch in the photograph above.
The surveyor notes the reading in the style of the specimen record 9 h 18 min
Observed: 3 h 54 min
